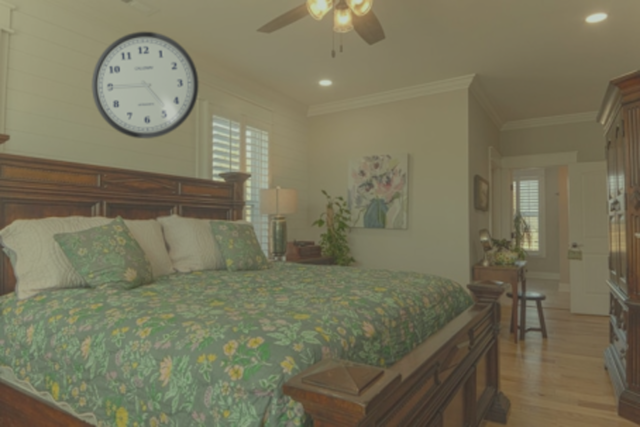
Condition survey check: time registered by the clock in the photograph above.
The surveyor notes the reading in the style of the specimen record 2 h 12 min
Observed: 4 h 45 min
